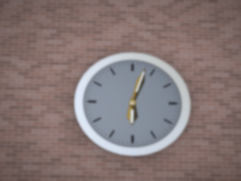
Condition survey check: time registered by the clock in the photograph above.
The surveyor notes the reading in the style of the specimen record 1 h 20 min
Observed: 6 h 03 min
